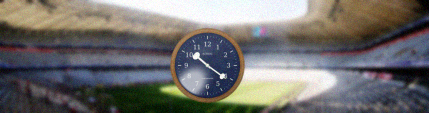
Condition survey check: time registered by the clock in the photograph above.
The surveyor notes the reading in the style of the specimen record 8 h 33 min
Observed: 10 h 21 min
